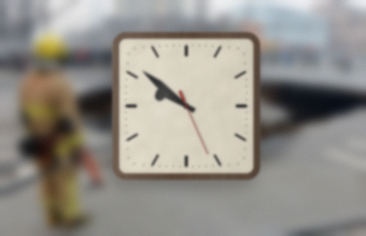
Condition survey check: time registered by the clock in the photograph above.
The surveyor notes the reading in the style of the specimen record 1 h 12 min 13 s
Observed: 9 h 51 min 26 s
